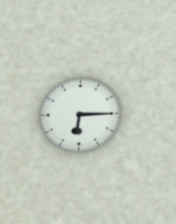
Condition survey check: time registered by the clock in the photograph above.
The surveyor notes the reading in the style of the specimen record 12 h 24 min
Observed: 6 h 15 min
